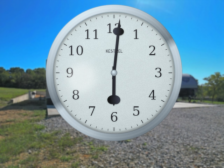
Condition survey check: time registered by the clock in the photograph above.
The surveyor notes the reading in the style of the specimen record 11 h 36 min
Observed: 6 h 01 min
